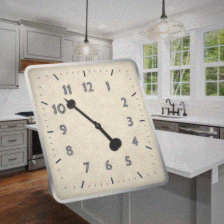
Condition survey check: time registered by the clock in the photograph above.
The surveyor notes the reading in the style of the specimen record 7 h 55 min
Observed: 4 h 53 min
